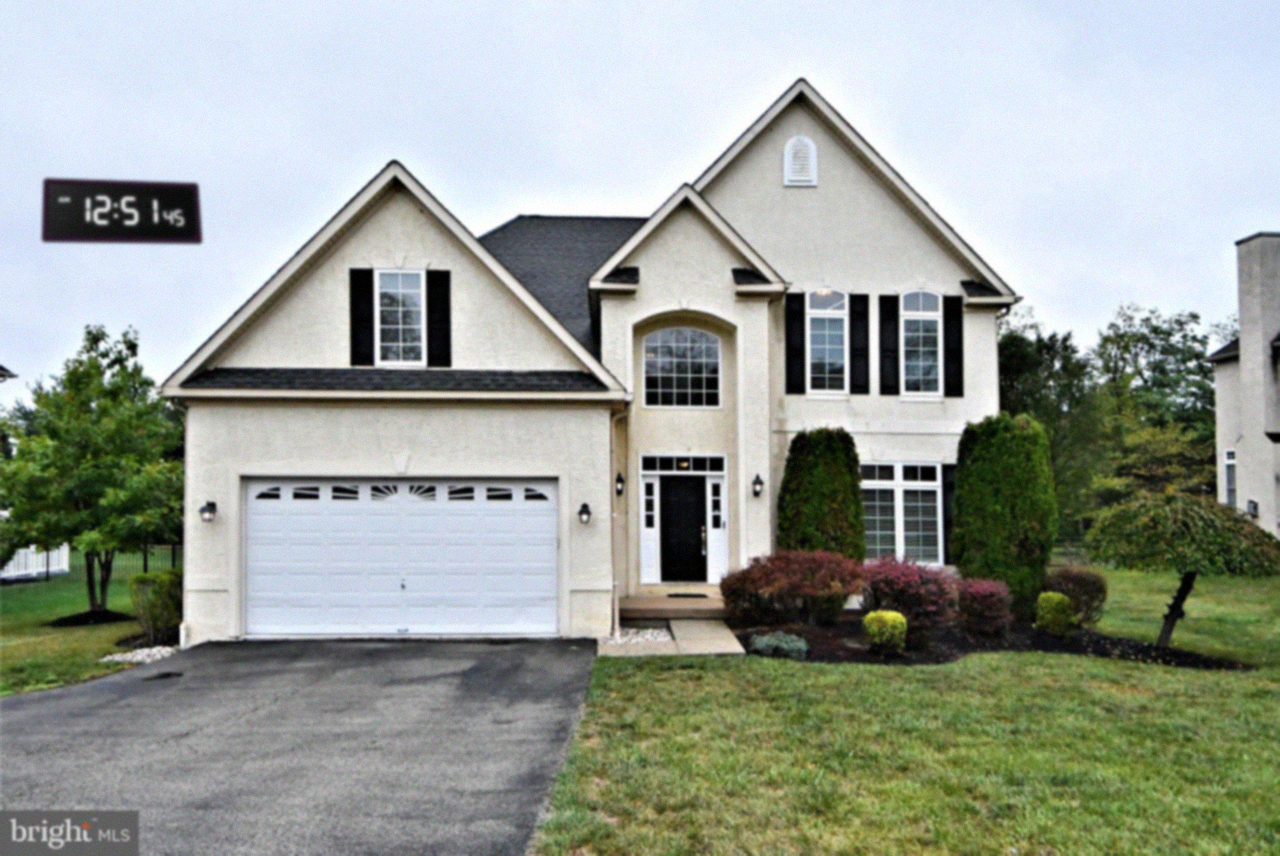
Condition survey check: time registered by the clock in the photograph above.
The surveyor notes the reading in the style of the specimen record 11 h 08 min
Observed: 12 h 51 min
